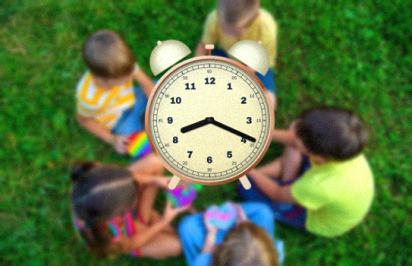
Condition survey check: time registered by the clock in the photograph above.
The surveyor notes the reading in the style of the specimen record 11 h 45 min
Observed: 8 h 19 min
